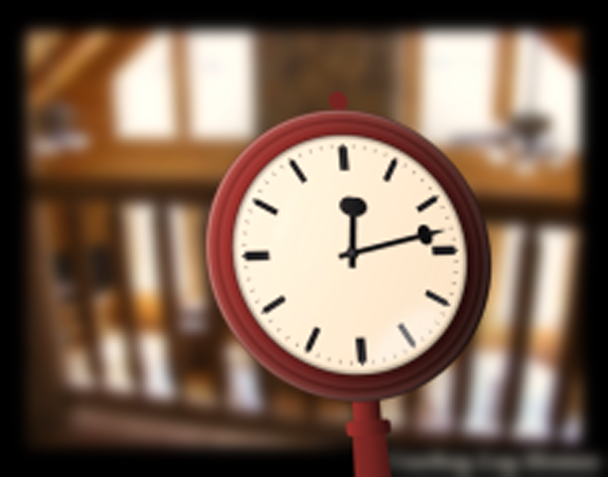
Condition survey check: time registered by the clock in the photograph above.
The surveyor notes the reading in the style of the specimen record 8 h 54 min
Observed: 12 h 13 min
